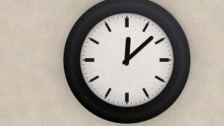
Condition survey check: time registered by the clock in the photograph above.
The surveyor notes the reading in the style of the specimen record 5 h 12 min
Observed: 12 h 08 min
